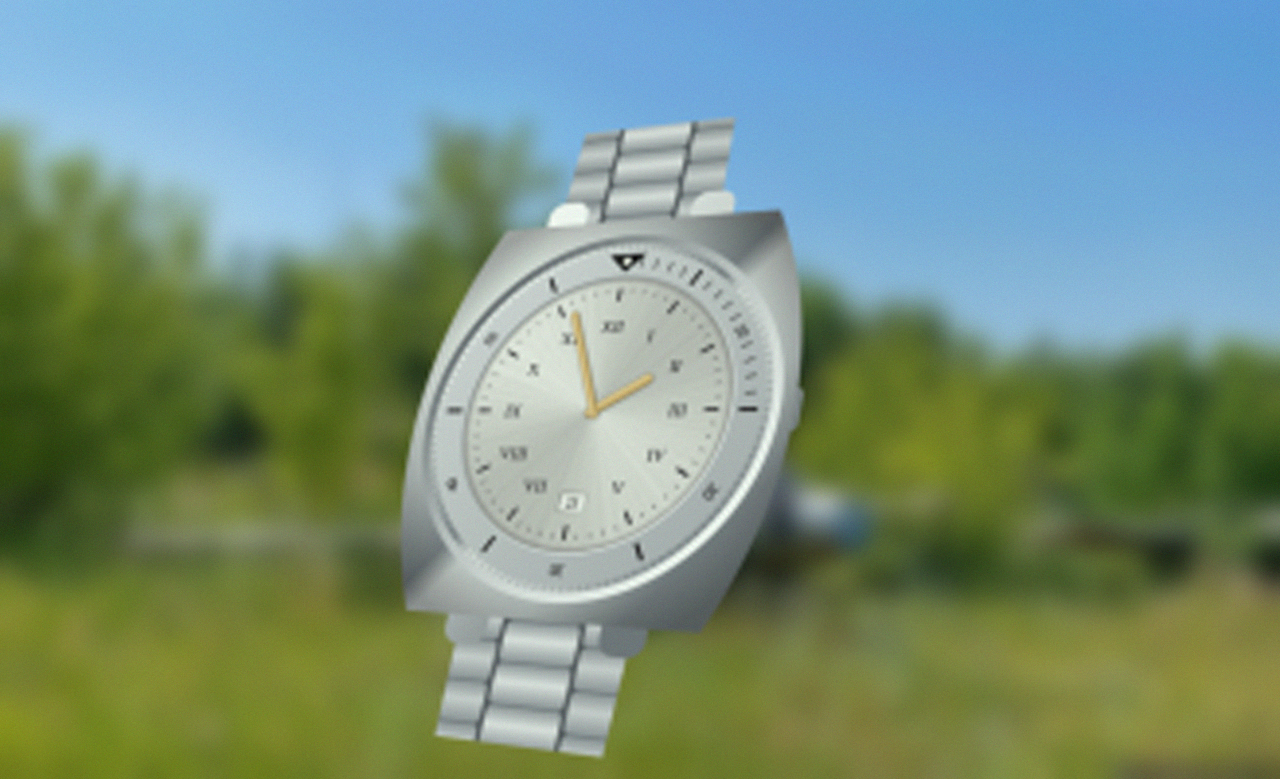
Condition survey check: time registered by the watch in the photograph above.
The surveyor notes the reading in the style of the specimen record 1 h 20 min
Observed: 1 h 56 min
